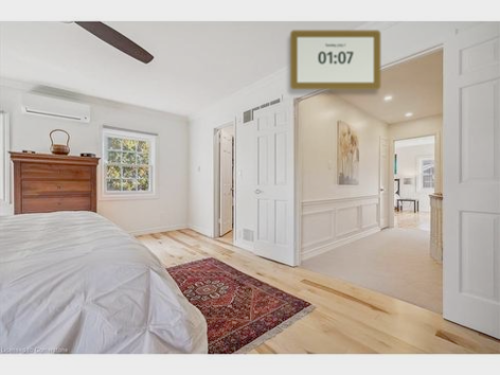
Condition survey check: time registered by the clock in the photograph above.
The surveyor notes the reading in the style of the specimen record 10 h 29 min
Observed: 1 h 07 min
